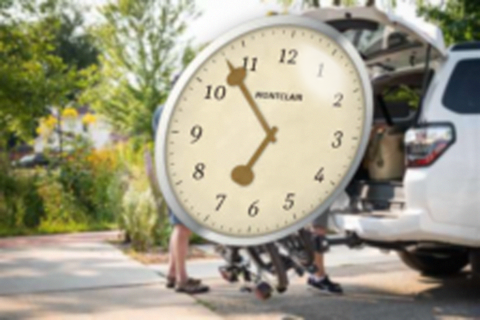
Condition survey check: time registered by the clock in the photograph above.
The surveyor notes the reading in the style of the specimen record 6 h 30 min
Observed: 6 h 53 min
